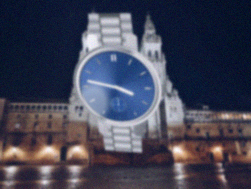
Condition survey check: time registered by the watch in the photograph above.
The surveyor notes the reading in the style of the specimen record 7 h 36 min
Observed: 3 h 47 min
